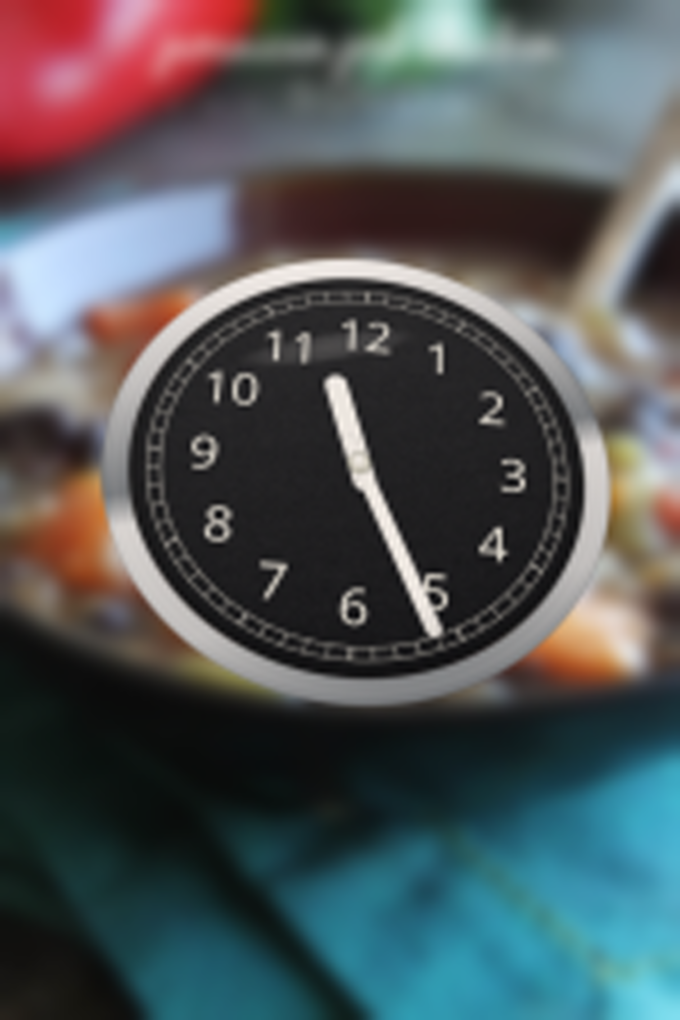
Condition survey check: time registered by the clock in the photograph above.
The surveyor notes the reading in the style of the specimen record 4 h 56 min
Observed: 11 h 26 min
